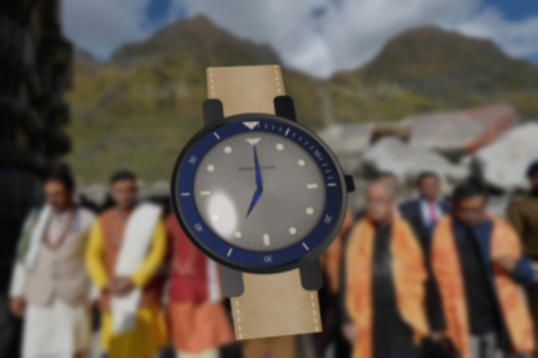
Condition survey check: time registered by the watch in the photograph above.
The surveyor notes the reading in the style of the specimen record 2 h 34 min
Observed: 7 h 00 min
